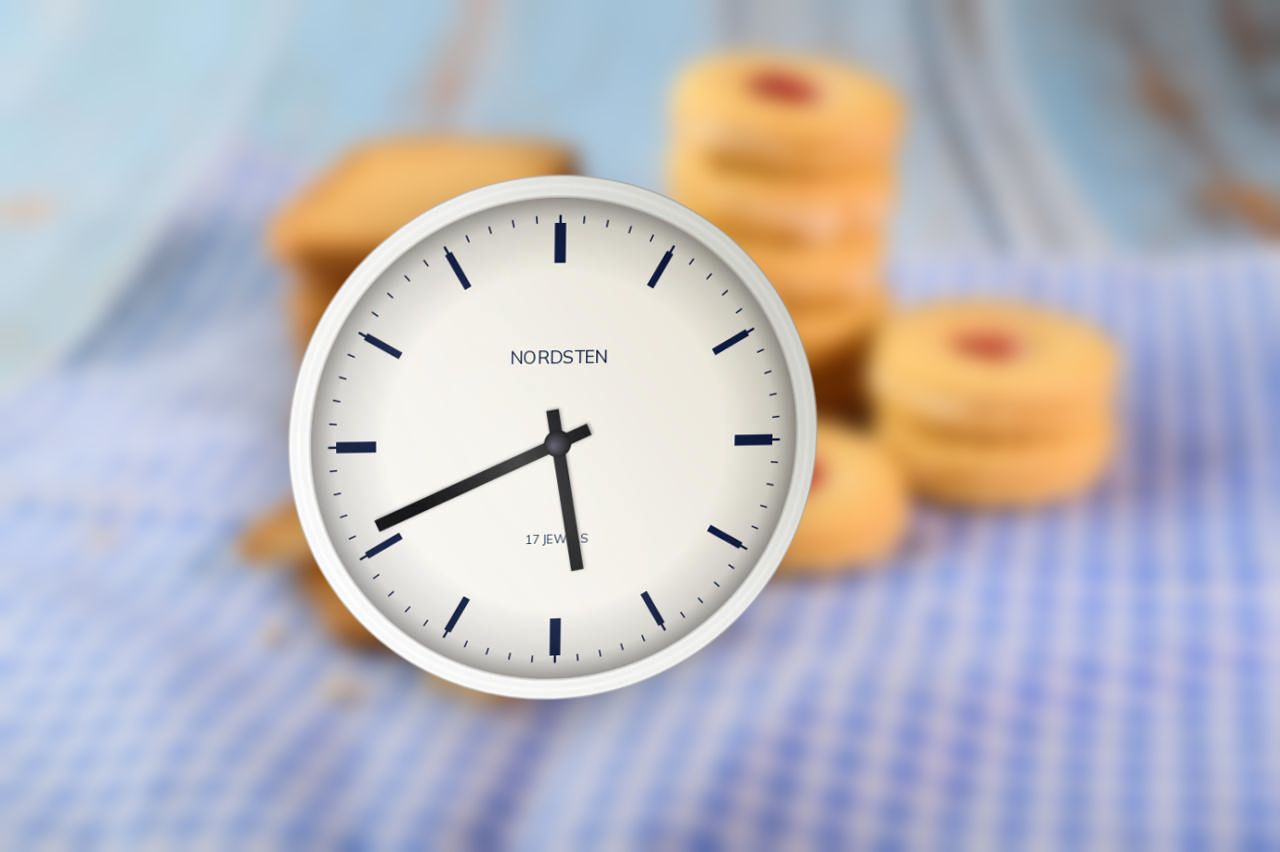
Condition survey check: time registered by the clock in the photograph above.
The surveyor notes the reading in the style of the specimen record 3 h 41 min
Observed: 5 h 41 min
